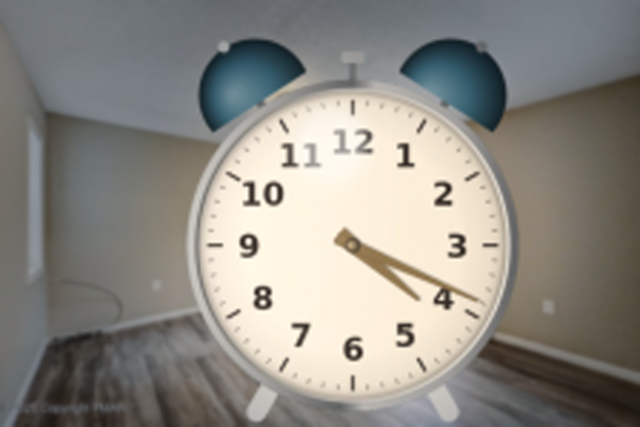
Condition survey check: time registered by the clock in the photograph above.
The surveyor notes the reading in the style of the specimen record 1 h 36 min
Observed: 4 h 19 min
